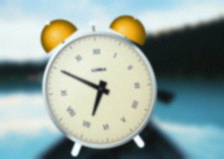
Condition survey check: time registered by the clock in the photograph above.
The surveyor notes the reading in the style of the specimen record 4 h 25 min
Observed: 6 h 50 min
